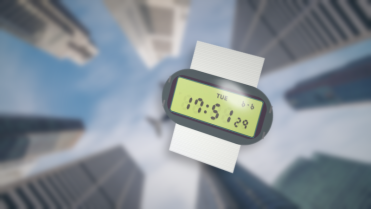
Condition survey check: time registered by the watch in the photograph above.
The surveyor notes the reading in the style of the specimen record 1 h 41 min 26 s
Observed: 17 h 51 min 29 s
